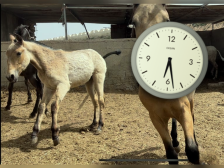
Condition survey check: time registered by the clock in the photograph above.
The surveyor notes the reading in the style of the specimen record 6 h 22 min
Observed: 6 h 28 min
